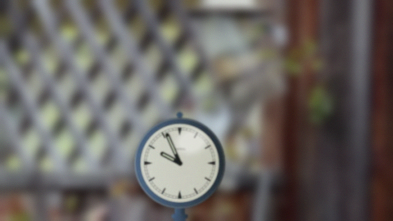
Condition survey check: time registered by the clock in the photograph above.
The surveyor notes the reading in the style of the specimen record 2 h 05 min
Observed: 9 h 56 min
